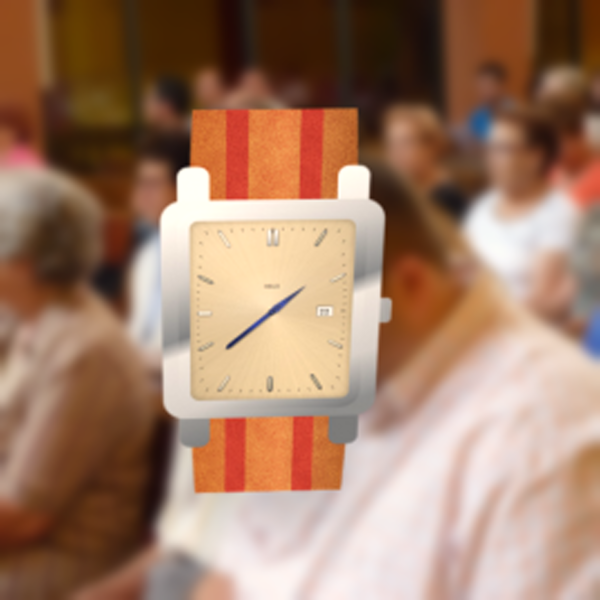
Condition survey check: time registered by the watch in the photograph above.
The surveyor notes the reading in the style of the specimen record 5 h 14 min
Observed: 1 h 38 min
